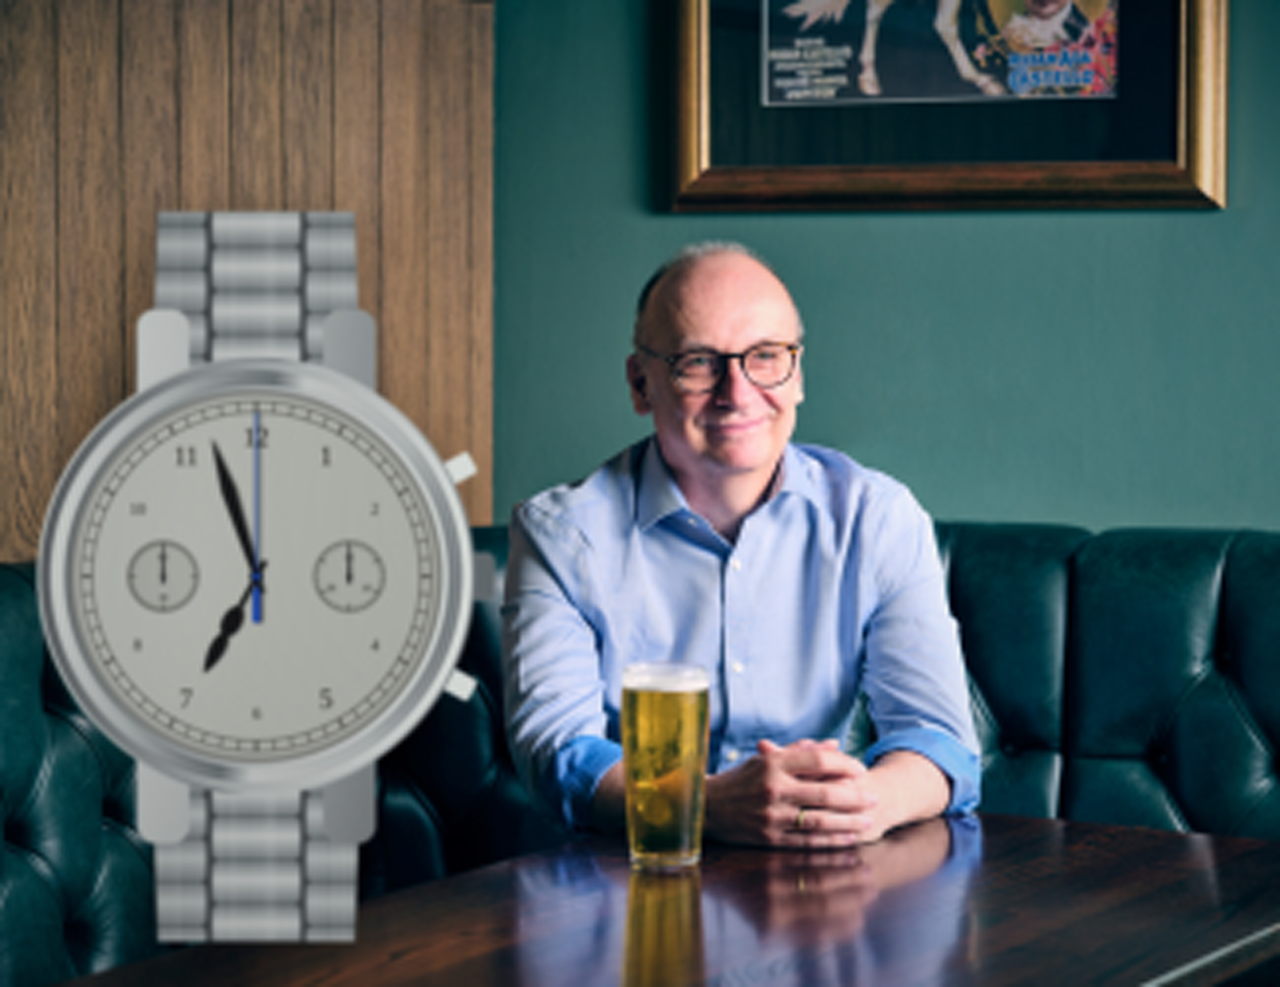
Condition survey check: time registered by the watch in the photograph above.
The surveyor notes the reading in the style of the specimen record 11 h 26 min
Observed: 6 h 57 min
